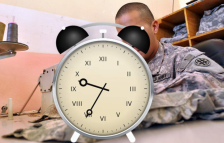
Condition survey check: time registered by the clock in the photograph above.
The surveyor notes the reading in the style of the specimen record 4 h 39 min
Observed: 9 h 35 min
